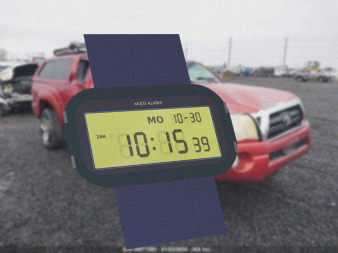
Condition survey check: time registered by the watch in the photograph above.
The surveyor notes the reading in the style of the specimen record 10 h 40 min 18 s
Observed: 10 h 15 min 39 s
